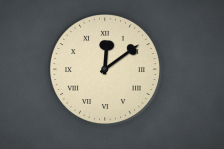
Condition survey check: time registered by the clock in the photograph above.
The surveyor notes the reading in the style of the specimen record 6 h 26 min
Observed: 12 h 09 min
